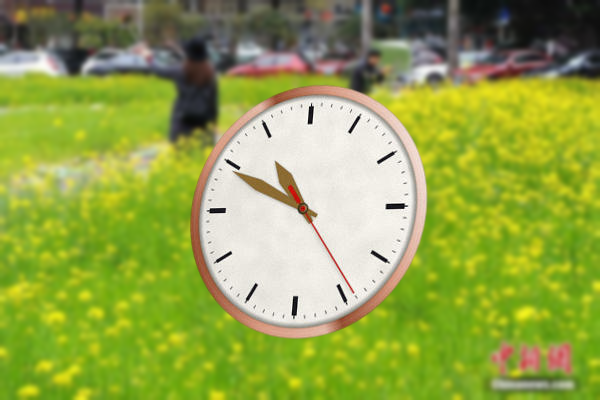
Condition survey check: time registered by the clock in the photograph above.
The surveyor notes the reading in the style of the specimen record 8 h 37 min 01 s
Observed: 10 h 49 min 24 s
